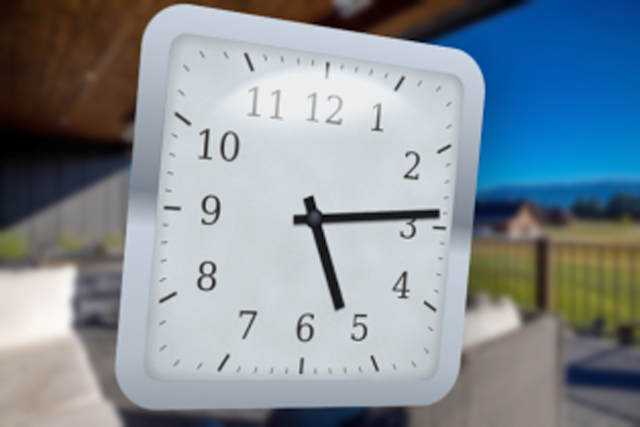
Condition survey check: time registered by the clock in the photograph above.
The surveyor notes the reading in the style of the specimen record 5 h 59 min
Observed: 5 h 14 min
